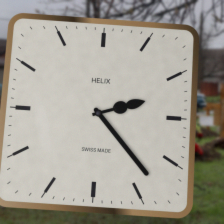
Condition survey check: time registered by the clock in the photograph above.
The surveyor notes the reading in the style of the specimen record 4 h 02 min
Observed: 2 h 23 min
